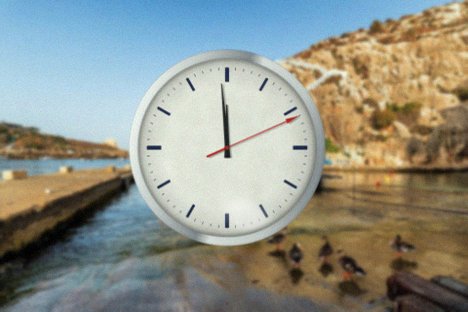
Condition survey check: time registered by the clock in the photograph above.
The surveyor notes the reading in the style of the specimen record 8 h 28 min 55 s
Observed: 11 h 59 min 11 s
